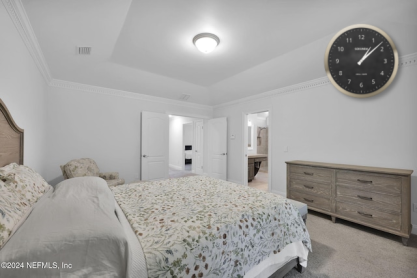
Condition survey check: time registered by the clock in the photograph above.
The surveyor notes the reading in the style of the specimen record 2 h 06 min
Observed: 1 h 08 min
